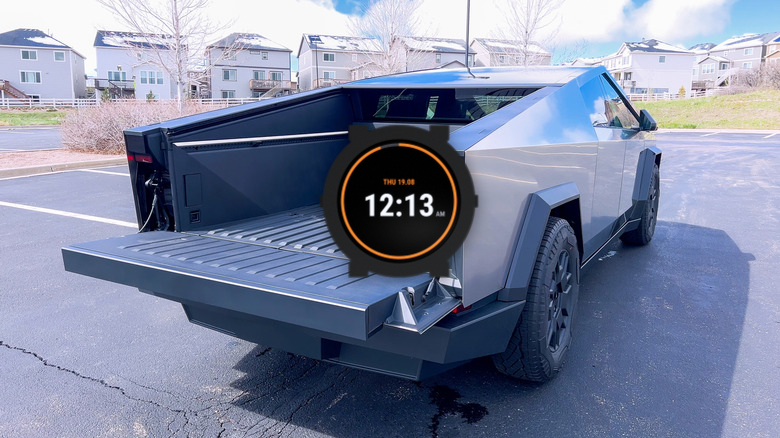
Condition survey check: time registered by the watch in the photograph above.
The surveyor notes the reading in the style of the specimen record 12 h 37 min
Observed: 12 h 13 min
